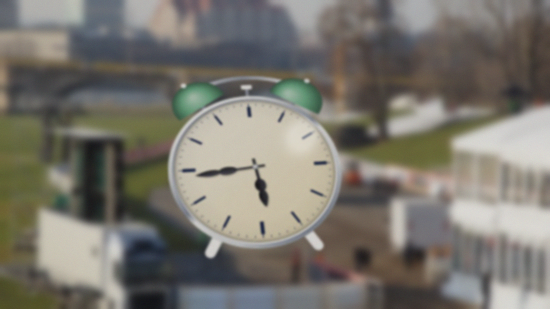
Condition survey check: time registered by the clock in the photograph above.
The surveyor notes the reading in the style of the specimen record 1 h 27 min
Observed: 5 h 44 min
